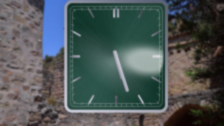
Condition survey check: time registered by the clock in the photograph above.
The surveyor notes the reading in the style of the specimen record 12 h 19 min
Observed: 5 h 27 min
